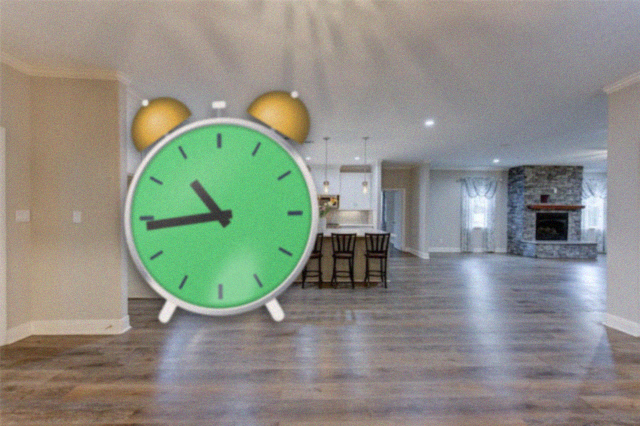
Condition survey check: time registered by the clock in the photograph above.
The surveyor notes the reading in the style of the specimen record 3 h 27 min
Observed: 10 h 44 min
